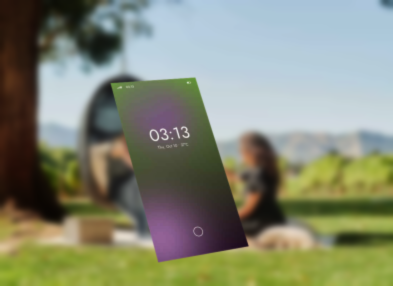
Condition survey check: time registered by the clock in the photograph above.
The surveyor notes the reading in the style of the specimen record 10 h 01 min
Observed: 3 h 13 min
